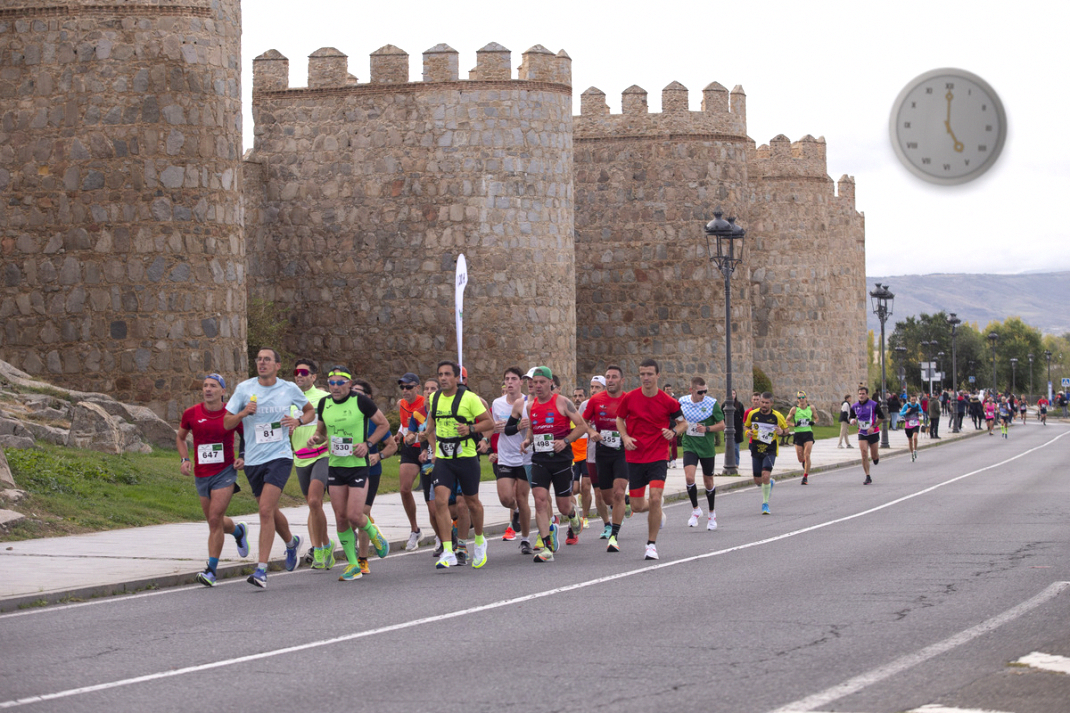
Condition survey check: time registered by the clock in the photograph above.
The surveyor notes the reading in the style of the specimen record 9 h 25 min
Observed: 5 h 00 min
